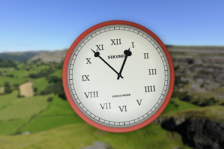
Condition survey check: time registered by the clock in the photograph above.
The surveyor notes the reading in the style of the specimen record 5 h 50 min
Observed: 12 h 53 min
